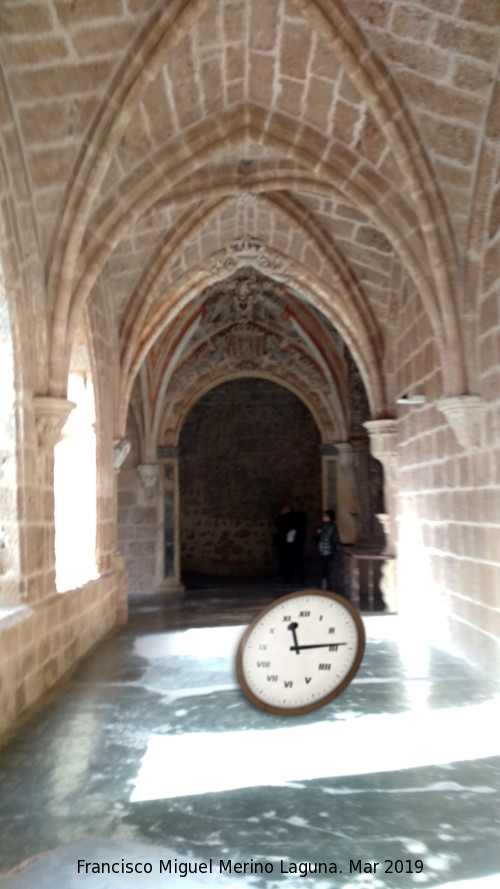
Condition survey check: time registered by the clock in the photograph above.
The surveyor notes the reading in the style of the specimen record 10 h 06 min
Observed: 11 h 14 min
